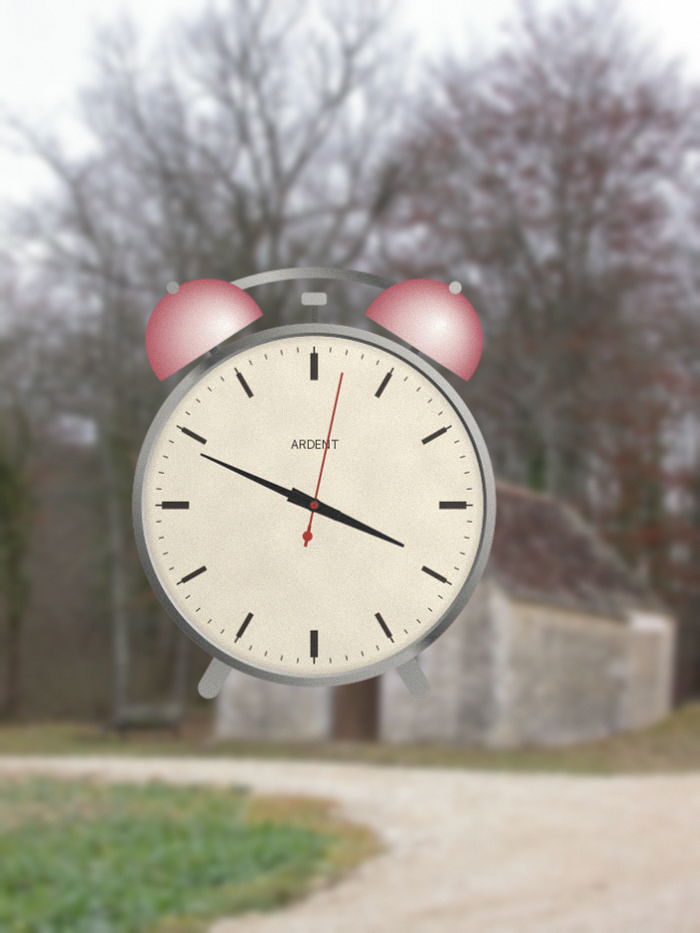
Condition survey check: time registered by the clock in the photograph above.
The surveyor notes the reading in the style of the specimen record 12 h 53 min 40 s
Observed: 3 h 49 min 02 s
